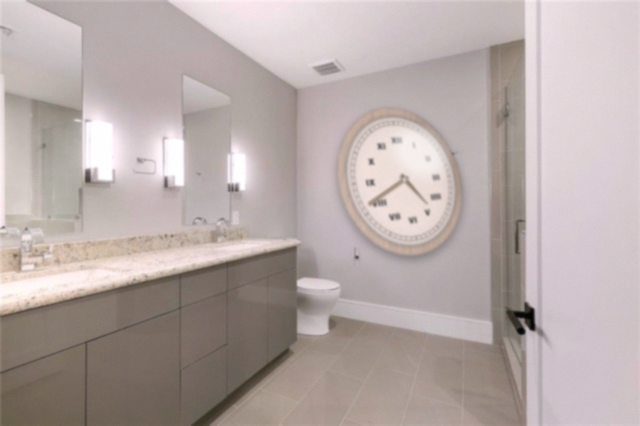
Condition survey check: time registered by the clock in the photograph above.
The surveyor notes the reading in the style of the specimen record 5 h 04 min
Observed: 4 h 41 min
